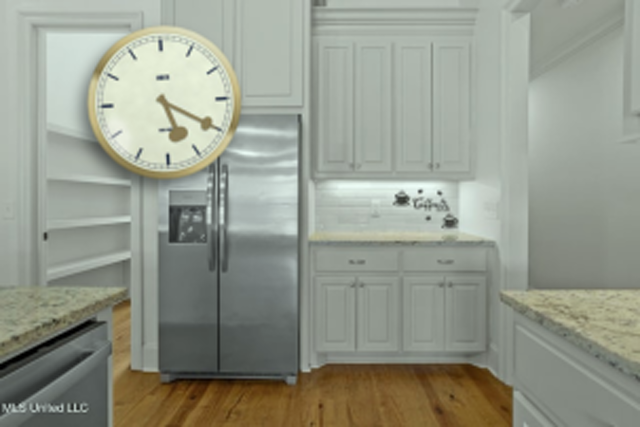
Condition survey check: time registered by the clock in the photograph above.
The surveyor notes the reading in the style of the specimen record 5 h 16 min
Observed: 5 h 20 min
